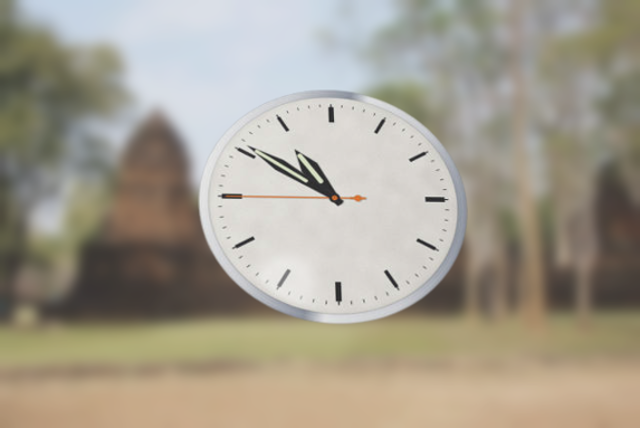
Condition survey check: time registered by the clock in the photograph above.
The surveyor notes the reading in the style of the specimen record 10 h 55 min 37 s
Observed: 10 h 50 min 45 s
